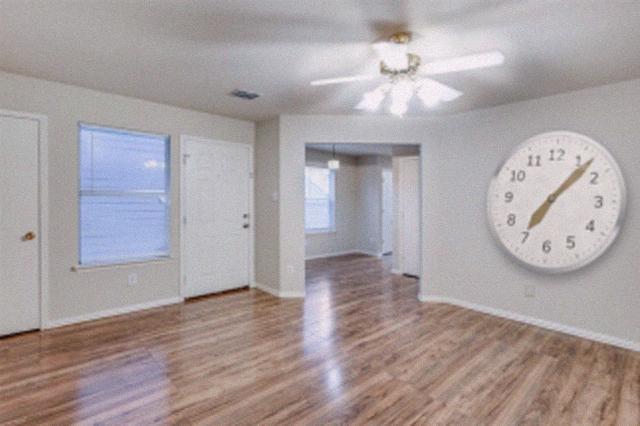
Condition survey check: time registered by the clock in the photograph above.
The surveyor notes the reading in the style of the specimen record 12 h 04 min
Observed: 7 h 07 min
